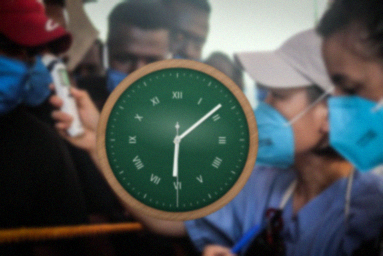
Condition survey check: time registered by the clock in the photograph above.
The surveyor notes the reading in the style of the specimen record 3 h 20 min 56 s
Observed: 6 h 08 min 30 s
